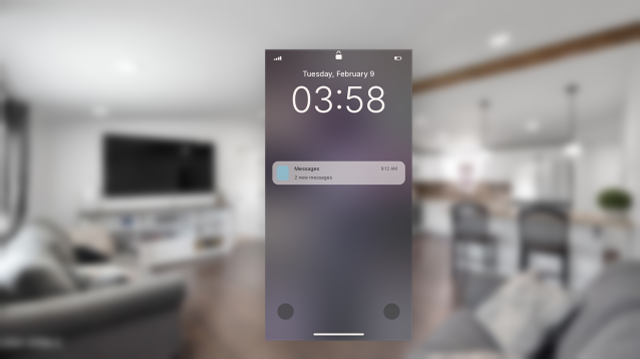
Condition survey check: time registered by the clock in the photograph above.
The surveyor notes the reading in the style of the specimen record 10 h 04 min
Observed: 3 h 58 min
